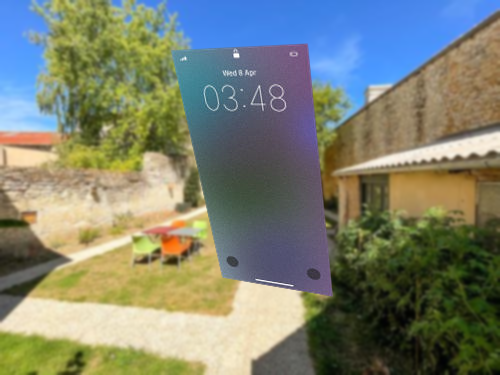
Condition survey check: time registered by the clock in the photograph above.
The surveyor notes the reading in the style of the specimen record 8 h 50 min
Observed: 3 h 48 min
